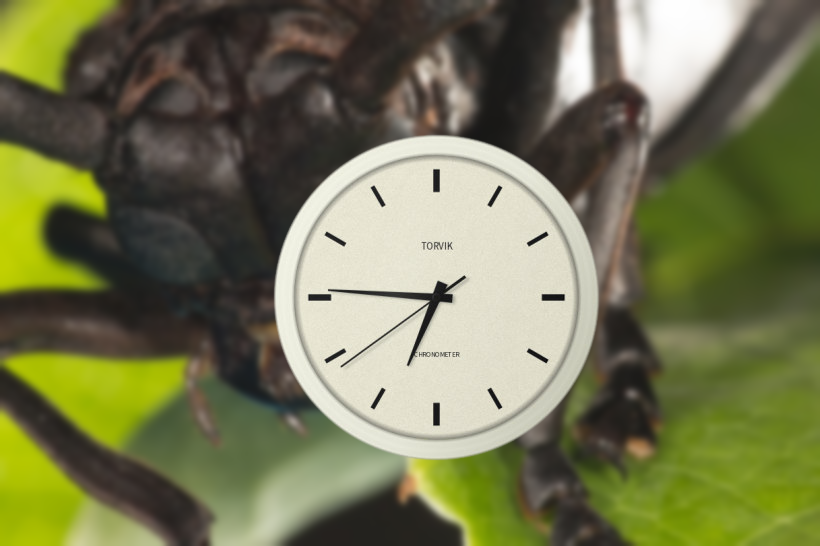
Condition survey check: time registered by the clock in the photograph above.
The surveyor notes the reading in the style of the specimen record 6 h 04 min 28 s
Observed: 6 h 45 min 39 s
